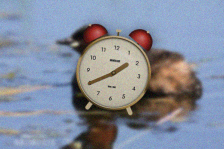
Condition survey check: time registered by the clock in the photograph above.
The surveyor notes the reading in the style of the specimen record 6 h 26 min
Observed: 1 h 40 min
